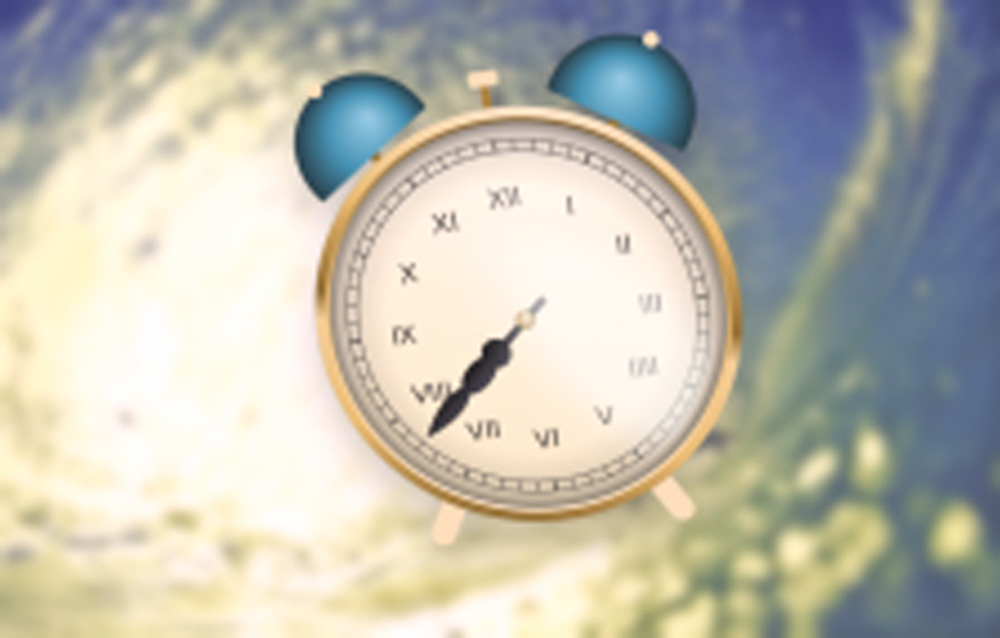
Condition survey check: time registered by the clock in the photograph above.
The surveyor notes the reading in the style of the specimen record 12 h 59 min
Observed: 7 h 38 min
